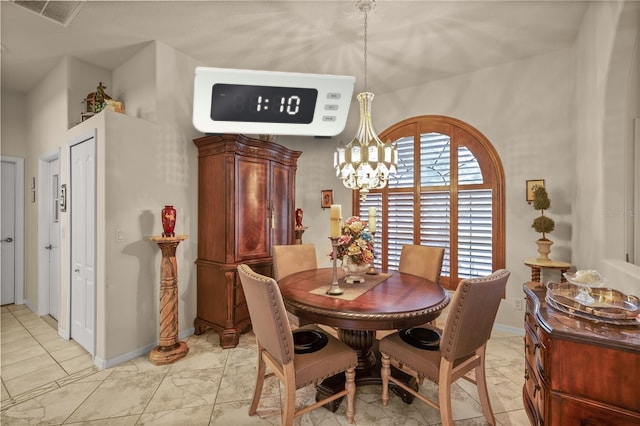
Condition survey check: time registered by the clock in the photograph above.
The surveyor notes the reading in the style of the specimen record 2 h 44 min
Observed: 1 h 10 min
